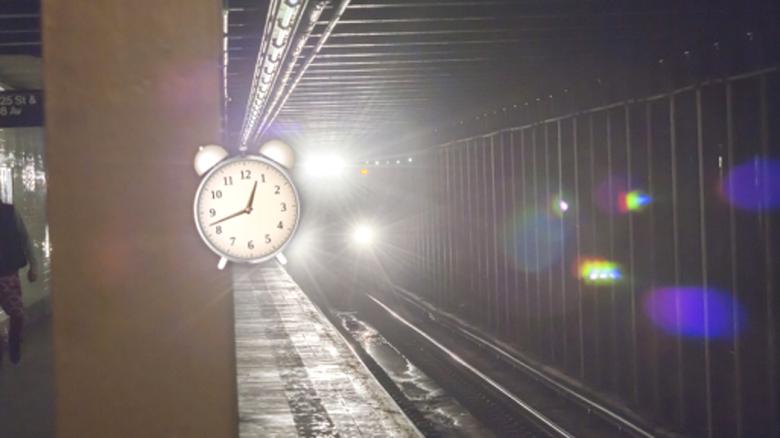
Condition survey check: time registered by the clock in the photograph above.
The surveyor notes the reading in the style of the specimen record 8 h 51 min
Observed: 12 h 42 min
